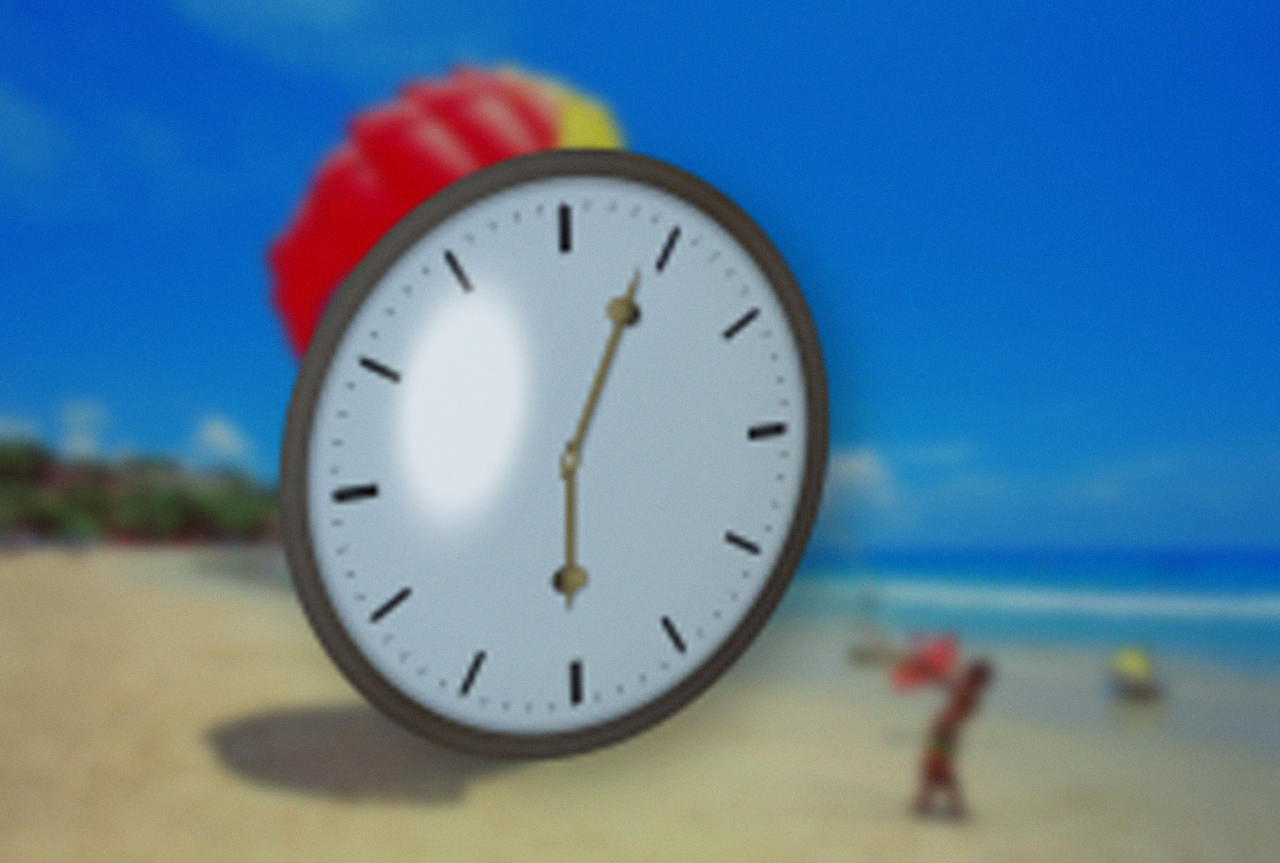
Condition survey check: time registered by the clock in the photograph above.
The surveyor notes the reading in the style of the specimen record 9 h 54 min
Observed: 6 h 04 min
